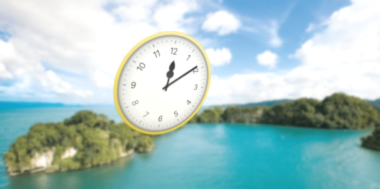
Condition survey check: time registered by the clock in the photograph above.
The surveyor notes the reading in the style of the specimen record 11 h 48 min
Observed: 12 h 09 min
